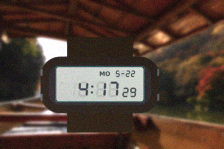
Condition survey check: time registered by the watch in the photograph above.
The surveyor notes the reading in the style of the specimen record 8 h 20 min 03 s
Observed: 4 h 17 min 29 s
